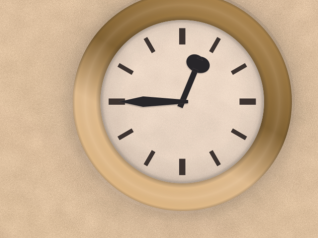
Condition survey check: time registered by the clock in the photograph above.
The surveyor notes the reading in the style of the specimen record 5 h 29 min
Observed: 12 h 45 min
